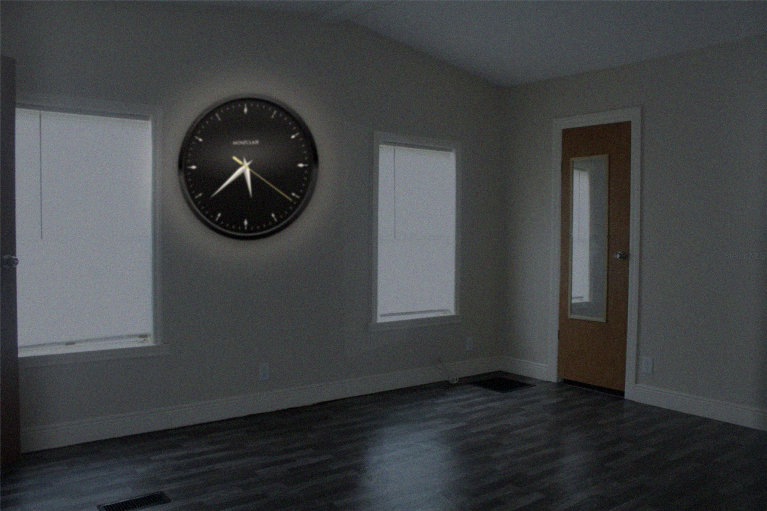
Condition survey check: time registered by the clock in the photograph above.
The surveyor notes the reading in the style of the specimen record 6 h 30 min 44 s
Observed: 5 h 38 min 21 s
